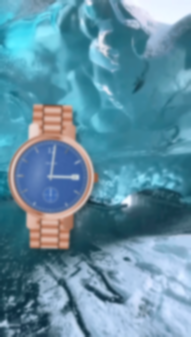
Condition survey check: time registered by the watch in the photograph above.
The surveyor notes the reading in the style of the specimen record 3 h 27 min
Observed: 3 h 01 min
